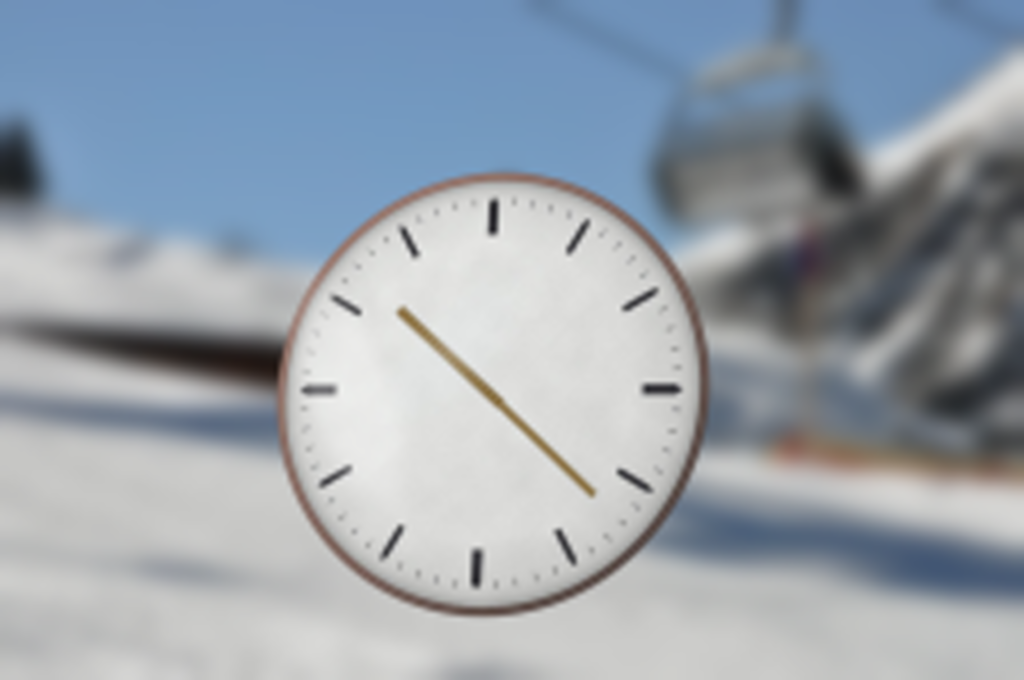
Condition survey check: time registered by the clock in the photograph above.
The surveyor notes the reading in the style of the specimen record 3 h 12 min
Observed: 10 h 22 min
